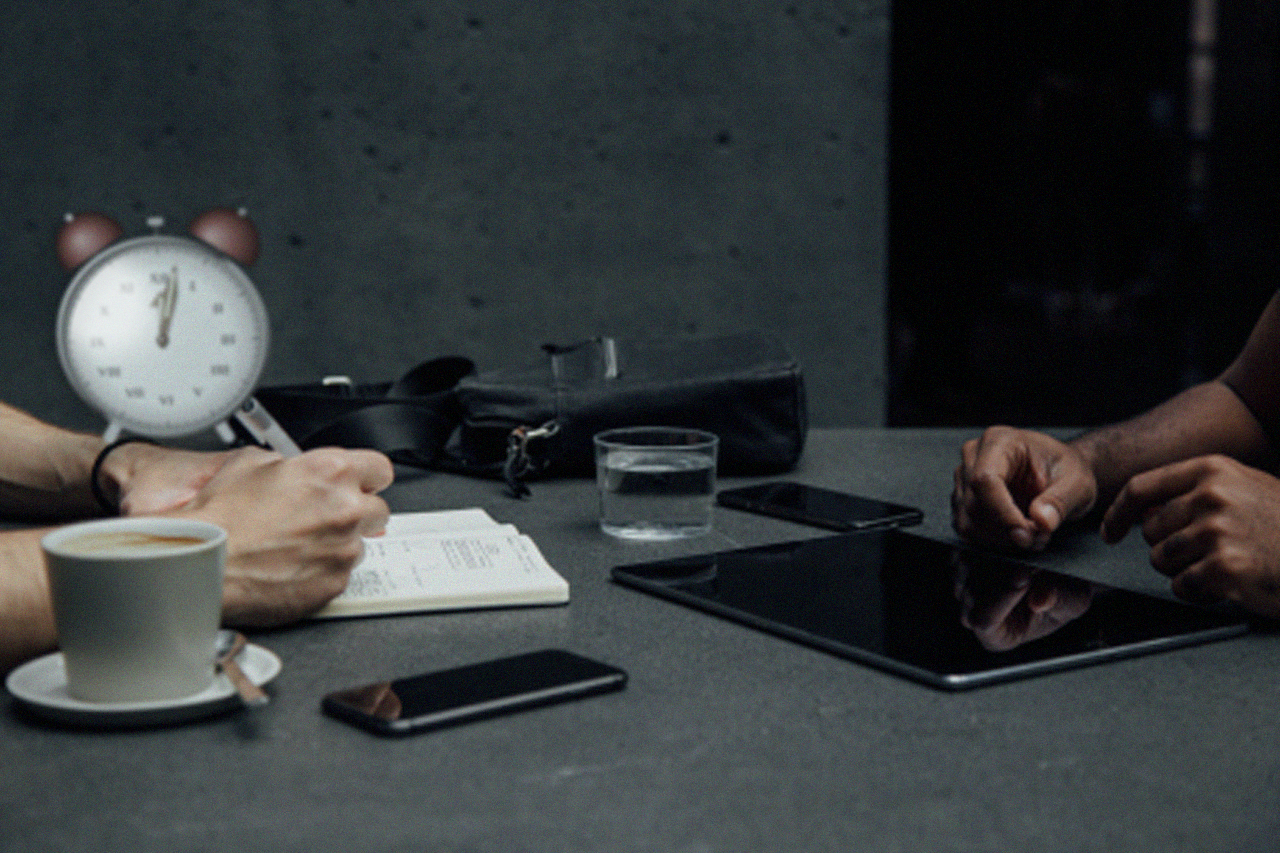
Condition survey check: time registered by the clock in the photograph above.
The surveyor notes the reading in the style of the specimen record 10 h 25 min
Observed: 12 h 02 min
